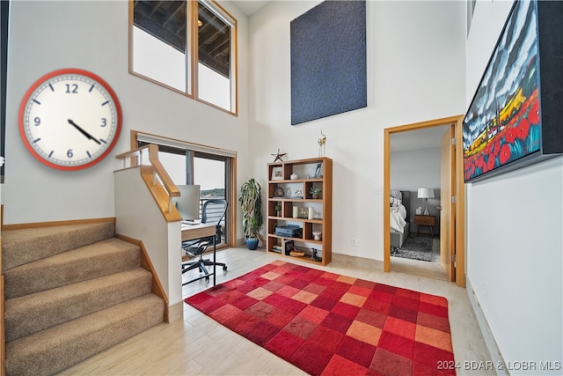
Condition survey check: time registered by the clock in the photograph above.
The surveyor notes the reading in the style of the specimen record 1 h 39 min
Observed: 4 h 21 min
